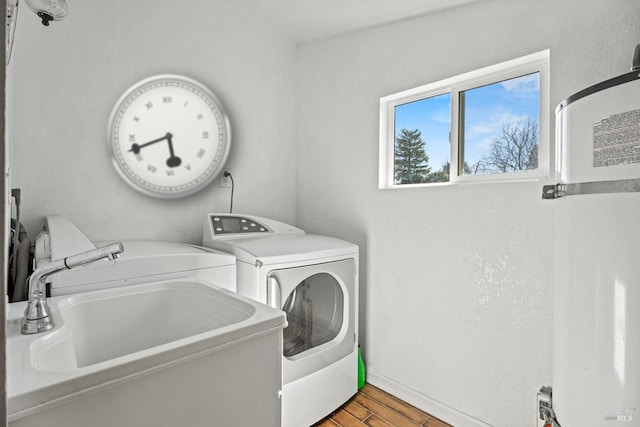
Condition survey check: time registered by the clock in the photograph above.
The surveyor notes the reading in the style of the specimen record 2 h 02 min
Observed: 5 h 42 min
